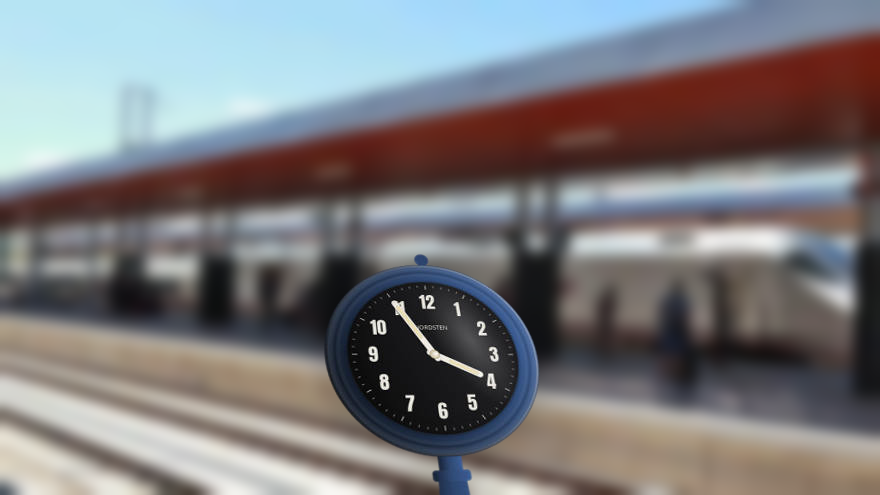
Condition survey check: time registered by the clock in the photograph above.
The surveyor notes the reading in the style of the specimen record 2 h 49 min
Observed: 3 h 55 min
